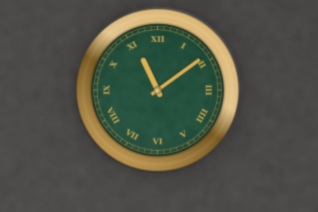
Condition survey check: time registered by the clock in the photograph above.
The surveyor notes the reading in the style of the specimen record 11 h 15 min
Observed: 11 h 09 min
